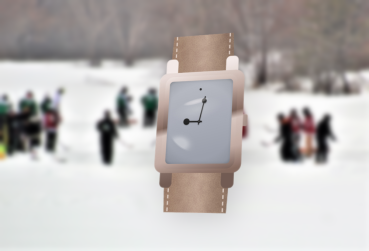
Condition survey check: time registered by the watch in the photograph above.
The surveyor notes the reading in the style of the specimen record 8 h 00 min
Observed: 9 h 02 min
